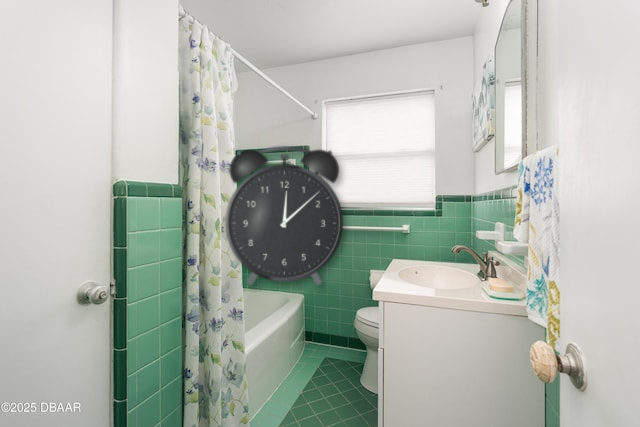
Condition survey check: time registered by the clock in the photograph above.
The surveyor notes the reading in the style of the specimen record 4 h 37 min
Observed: 12 h 08 min
